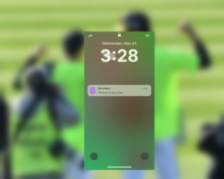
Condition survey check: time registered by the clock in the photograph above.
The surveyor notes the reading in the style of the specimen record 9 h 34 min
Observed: 3 h 28 min
